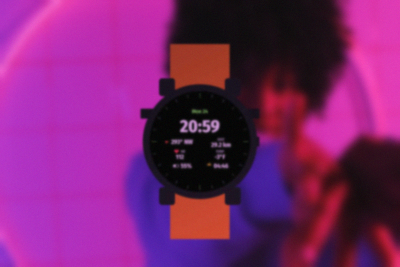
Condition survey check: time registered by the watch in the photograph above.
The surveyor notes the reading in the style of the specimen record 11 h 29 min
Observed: 20 h 59 min
